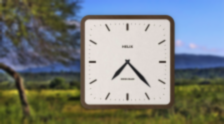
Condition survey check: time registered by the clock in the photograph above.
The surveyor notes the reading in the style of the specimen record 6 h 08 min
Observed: 7 h 23 min
